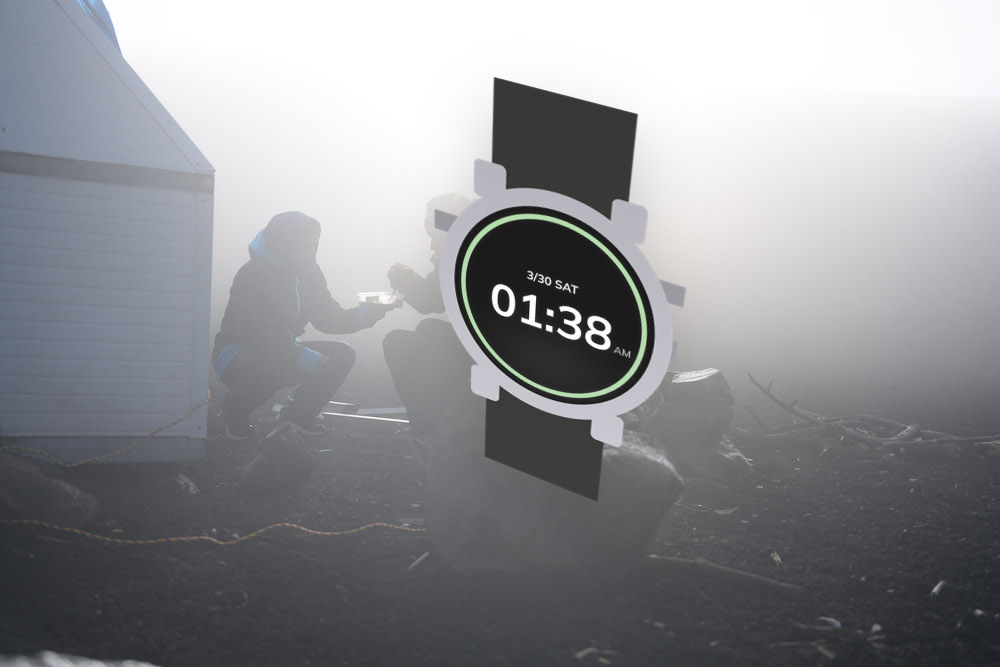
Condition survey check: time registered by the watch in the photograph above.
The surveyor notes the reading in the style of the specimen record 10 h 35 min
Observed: 1 h 38 min
